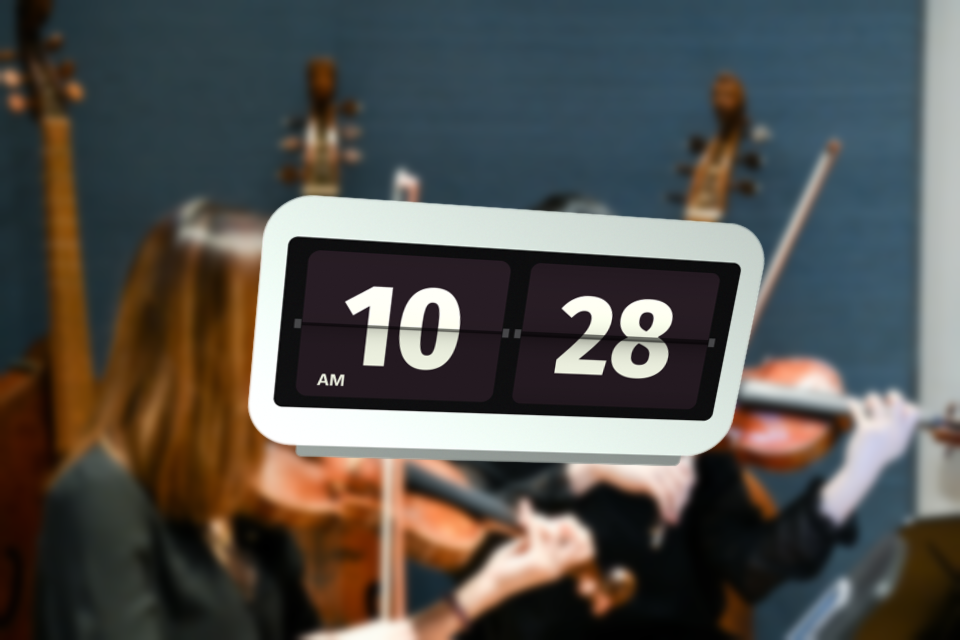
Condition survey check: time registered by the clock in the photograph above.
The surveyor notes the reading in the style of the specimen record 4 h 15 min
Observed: 10 h 28 min
